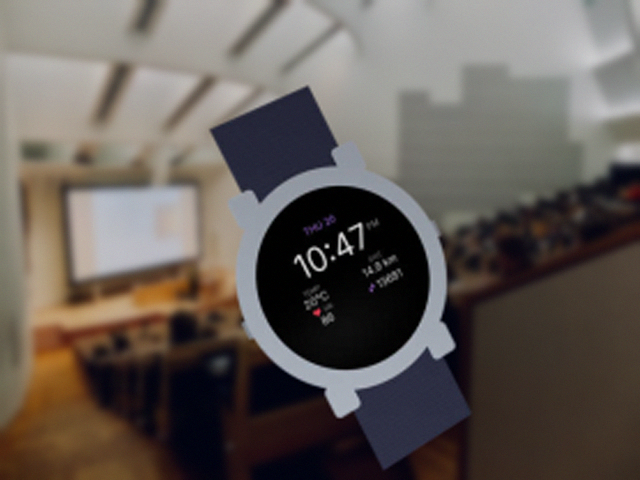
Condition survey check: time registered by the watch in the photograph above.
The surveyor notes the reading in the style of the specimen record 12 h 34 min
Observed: 10 h 47 min
